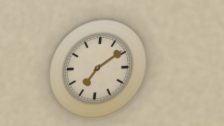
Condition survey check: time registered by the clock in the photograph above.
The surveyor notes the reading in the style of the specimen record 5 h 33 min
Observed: 7 h 09 min
